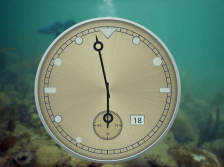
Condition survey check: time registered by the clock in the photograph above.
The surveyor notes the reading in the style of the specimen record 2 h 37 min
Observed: 5 h 58 min
